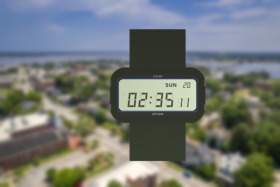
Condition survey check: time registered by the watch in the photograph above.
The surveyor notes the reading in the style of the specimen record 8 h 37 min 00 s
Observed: 2 h 35 min 11 s
